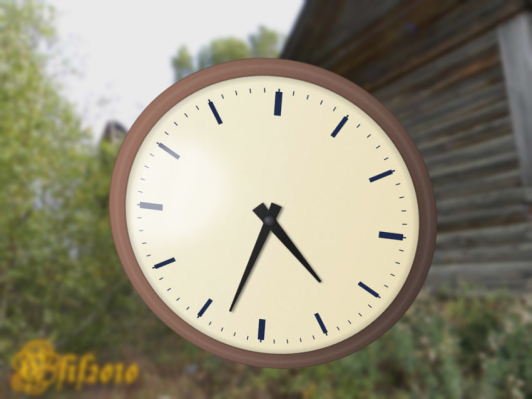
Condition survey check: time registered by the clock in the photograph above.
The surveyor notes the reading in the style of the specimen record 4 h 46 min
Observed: 4 h 33 min
